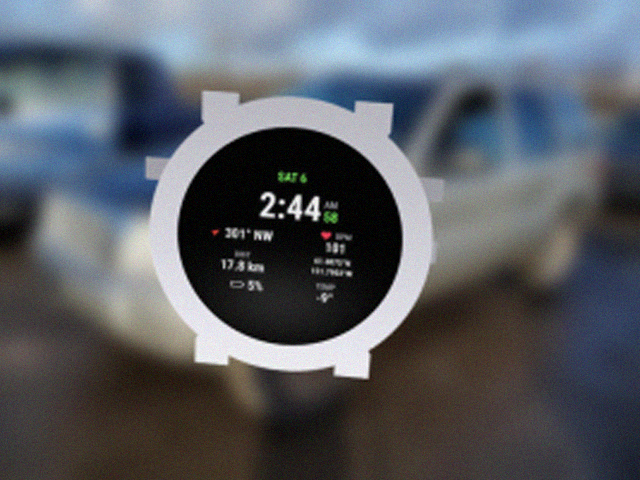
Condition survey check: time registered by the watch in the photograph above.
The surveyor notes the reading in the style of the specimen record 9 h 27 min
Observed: 2 h 44 min
